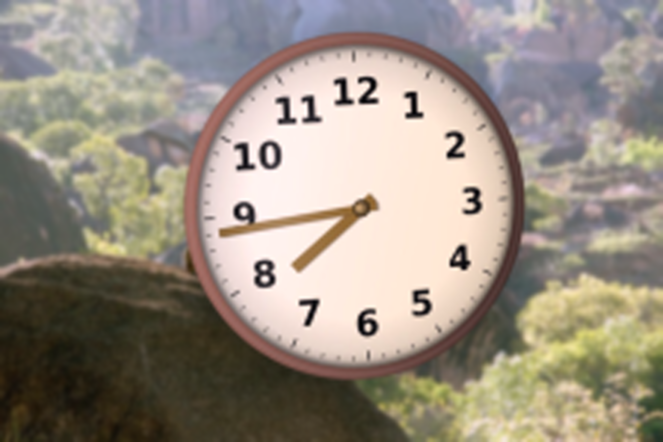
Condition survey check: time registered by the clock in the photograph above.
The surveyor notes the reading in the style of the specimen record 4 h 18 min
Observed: 7 h 44 min
